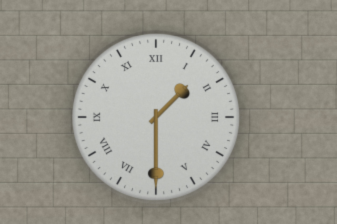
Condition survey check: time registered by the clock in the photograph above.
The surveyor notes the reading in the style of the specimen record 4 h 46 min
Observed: 1 h 30 min
